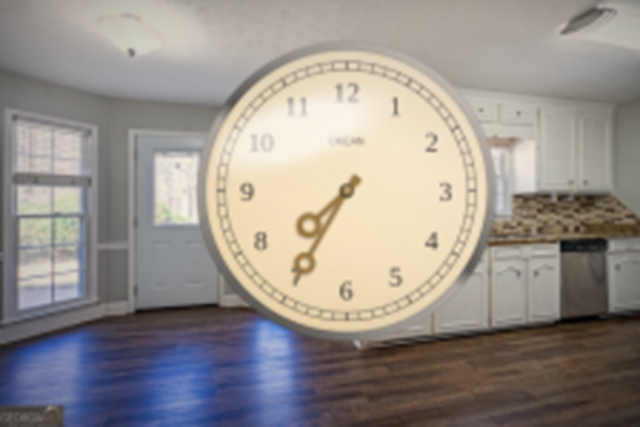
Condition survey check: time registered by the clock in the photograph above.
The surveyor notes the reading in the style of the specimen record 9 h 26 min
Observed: 7 h 35 min
